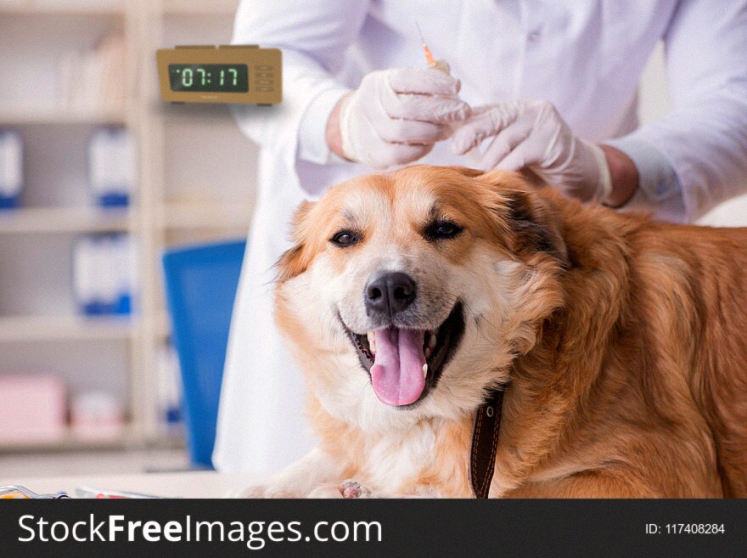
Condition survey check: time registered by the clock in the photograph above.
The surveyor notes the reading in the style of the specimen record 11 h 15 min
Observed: 7 h 17 min
